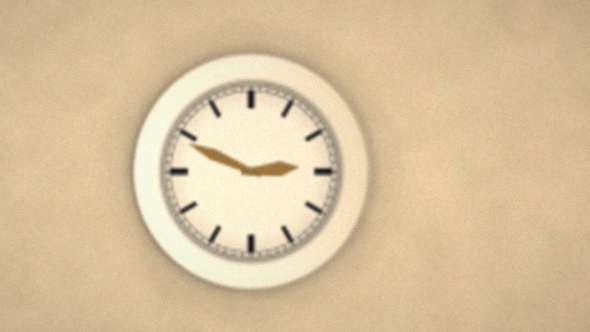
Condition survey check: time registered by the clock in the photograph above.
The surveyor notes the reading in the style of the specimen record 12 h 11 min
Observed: 2 h 49 min
